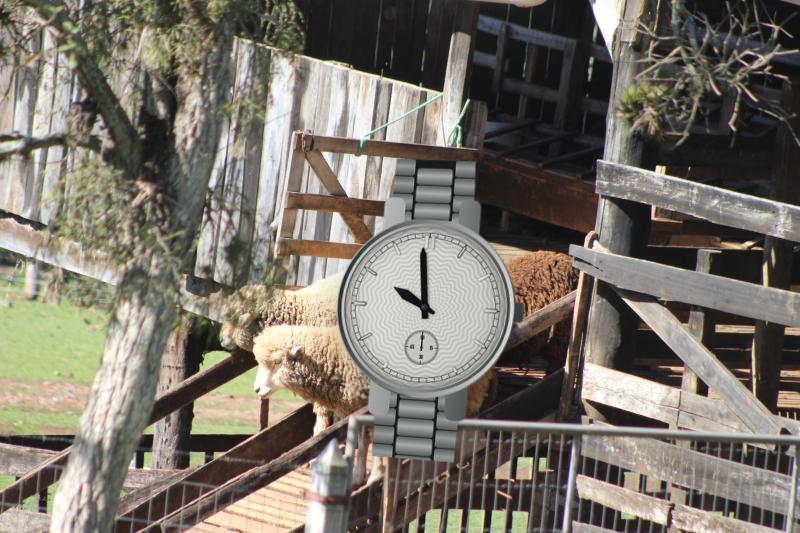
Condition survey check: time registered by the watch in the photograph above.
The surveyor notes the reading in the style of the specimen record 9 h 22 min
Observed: 9 h 59 min
